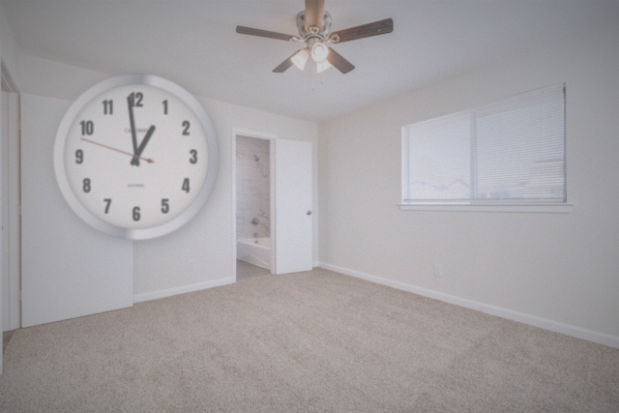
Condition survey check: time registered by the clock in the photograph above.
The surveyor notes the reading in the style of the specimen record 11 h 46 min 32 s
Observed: 12 h 58 min 48 s
